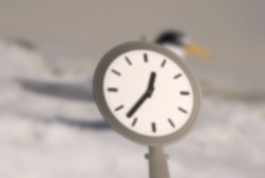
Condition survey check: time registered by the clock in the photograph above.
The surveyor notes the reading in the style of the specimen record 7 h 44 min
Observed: 12 h 37 min
